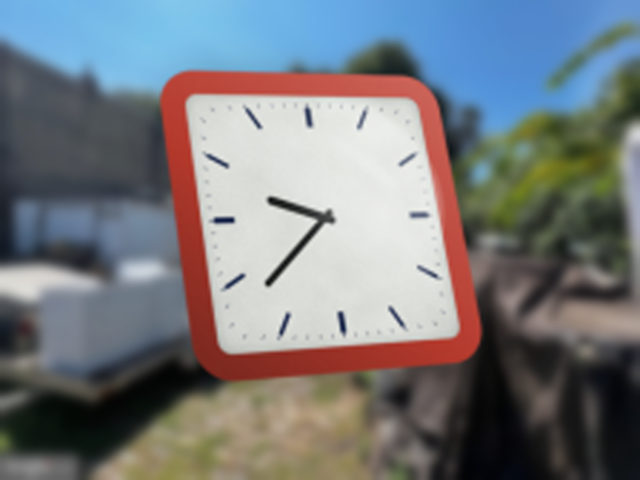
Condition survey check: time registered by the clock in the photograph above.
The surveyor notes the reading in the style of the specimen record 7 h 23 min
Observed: 9 h 38 min
